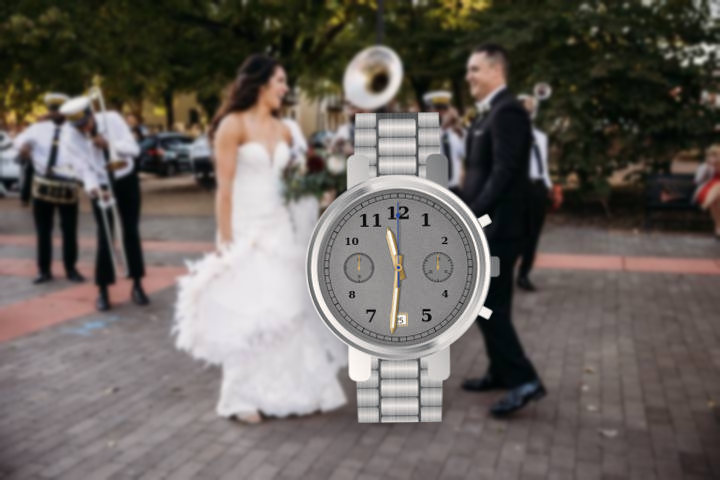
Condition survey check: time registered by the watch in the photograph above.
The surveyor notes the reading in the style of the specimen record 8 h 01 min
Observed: 11 h 31 min
